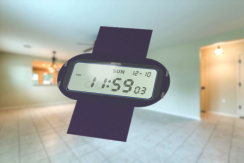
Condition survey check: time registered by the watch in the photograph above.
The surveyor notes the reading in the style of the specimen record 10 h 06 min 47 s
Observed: 11 h 59 min 03 s
